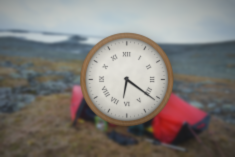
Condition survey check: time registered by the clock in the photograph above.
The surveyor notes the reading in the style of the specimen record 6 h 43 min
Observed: 6 h 21 min
